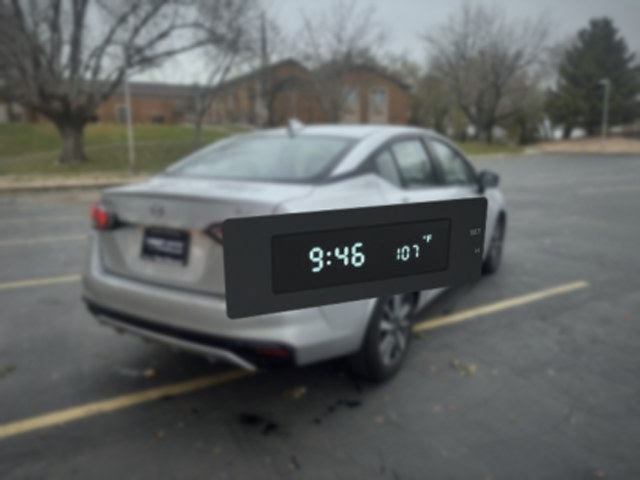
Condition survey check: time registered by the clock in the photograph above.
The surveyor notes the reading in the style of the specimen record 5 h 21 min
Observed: 9 h 46 min
